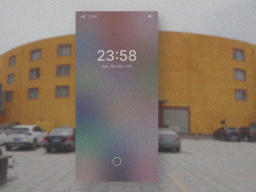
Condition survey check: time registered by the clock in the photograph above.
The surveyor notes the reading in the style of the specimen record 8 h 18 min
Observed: 23 h 58 min
